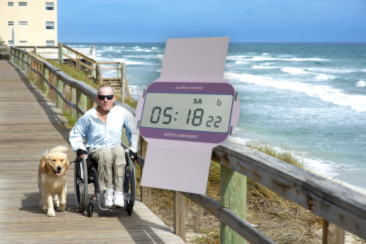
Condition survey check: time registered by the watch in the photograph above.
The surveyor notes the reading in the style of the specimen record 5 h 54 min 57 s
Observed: 5 h 18 min 22 s
